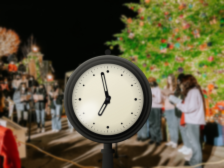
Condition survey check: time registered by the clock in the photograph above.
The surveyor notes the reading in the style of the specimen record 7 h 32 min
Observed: 6 h 58 min
